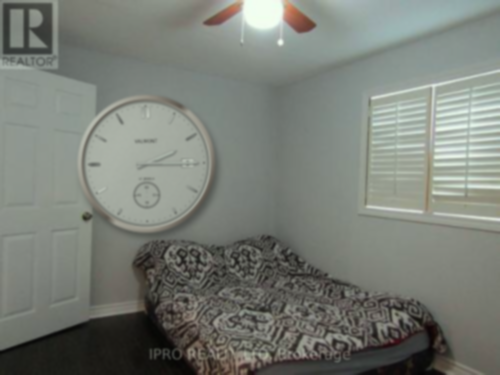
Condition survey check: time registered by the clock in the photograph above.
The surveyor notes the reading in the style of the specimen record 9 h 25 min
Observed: 2 h 15 min
